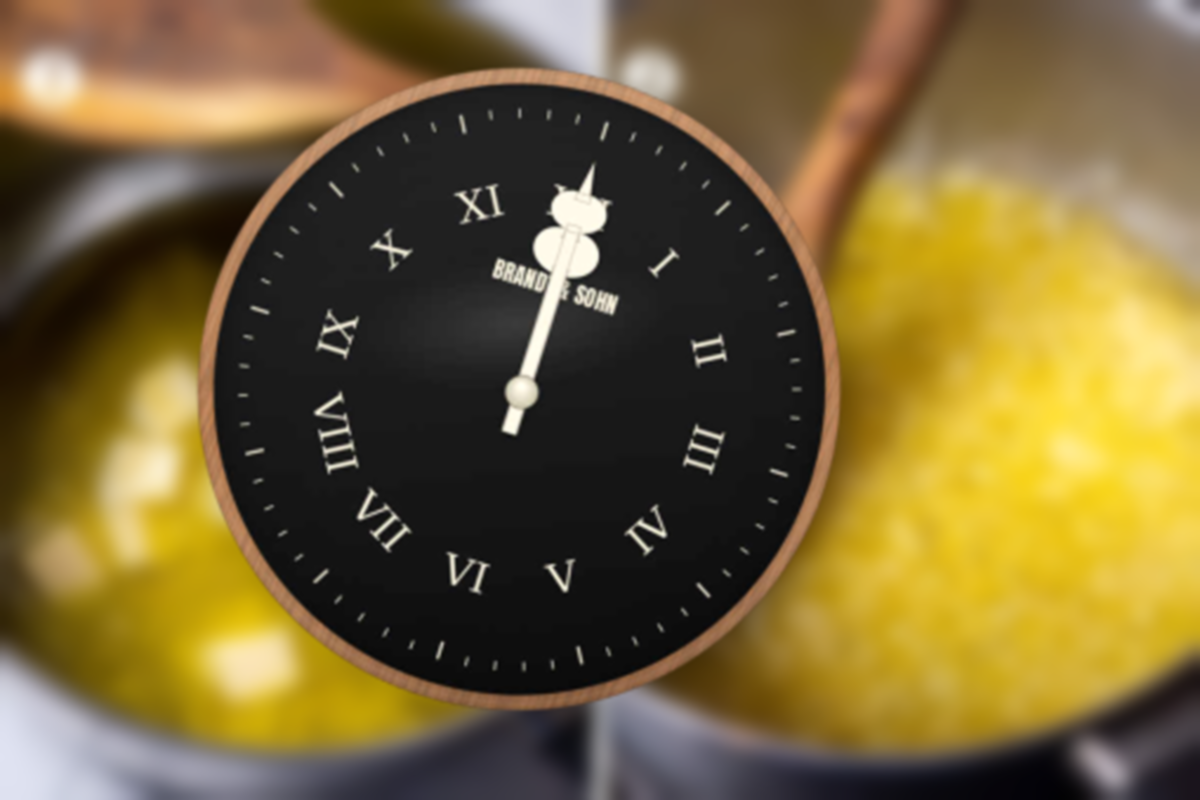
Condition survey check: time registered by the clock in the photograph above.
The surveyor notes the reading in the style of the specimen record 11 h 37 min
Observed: 12 h 00 min
